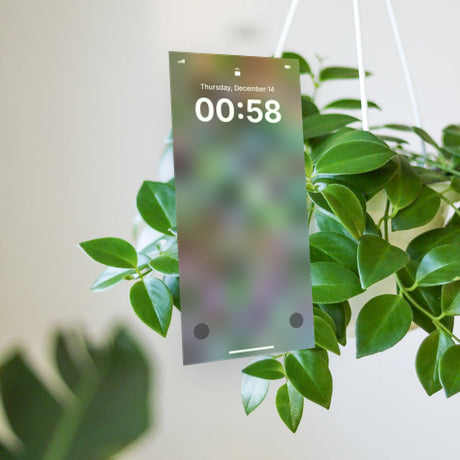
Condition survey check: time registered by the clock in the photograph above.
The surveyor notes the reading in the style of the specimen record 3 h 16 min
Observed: 0 h 58 min
